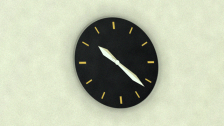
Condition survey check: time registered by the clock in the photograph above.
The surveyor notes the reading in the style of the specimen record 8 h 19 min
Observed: 10 h 22 min
